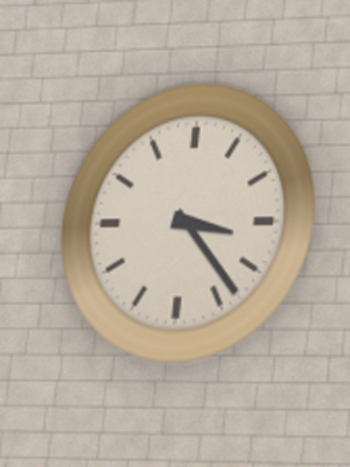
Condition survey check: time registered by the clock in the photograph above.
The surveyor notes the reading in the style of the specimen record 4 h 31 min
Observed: 3 h 23 min
